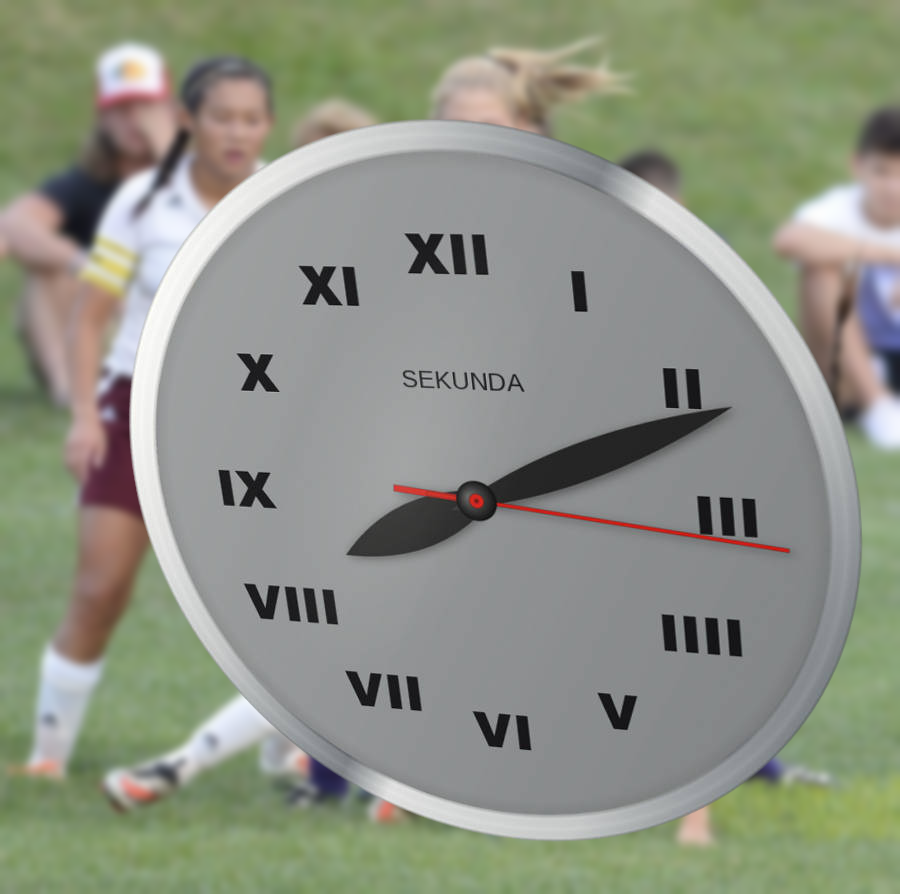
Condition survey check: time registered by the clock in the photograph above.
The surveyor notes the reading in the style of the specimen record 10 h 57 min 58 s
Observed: 8 h 11 min 16 s
